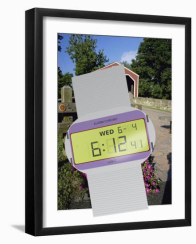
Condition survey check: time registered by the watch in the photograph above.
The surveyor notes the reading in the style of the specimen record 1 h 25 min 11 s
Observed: 6 h 12 min 41 s
